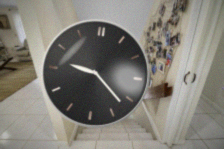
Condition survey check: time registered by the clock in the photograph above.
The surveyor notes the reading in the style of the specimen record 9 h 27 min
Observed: 9 h 22 min
